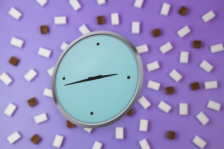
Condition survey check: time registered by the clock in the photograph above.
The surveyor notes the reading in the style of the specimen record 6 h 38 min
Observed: 2 h 43 min
